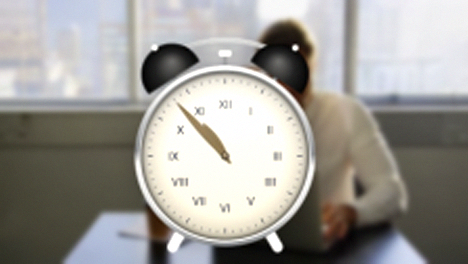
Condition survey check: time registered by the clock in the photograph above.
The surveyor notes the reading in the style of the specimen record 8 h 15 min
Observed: 10 h 53 min
